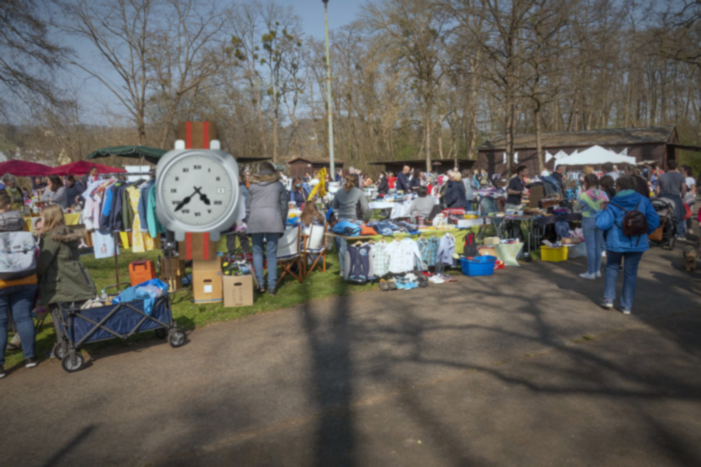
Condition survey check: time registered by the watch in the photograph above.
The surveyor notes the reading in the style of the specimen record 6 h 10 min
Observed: 4 h 38 min
